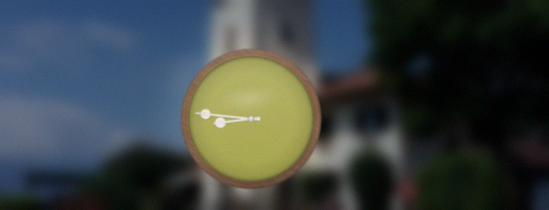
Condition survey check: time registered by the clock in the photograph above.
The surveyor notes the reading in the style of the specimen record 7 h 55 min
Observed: 8 h 46 min
